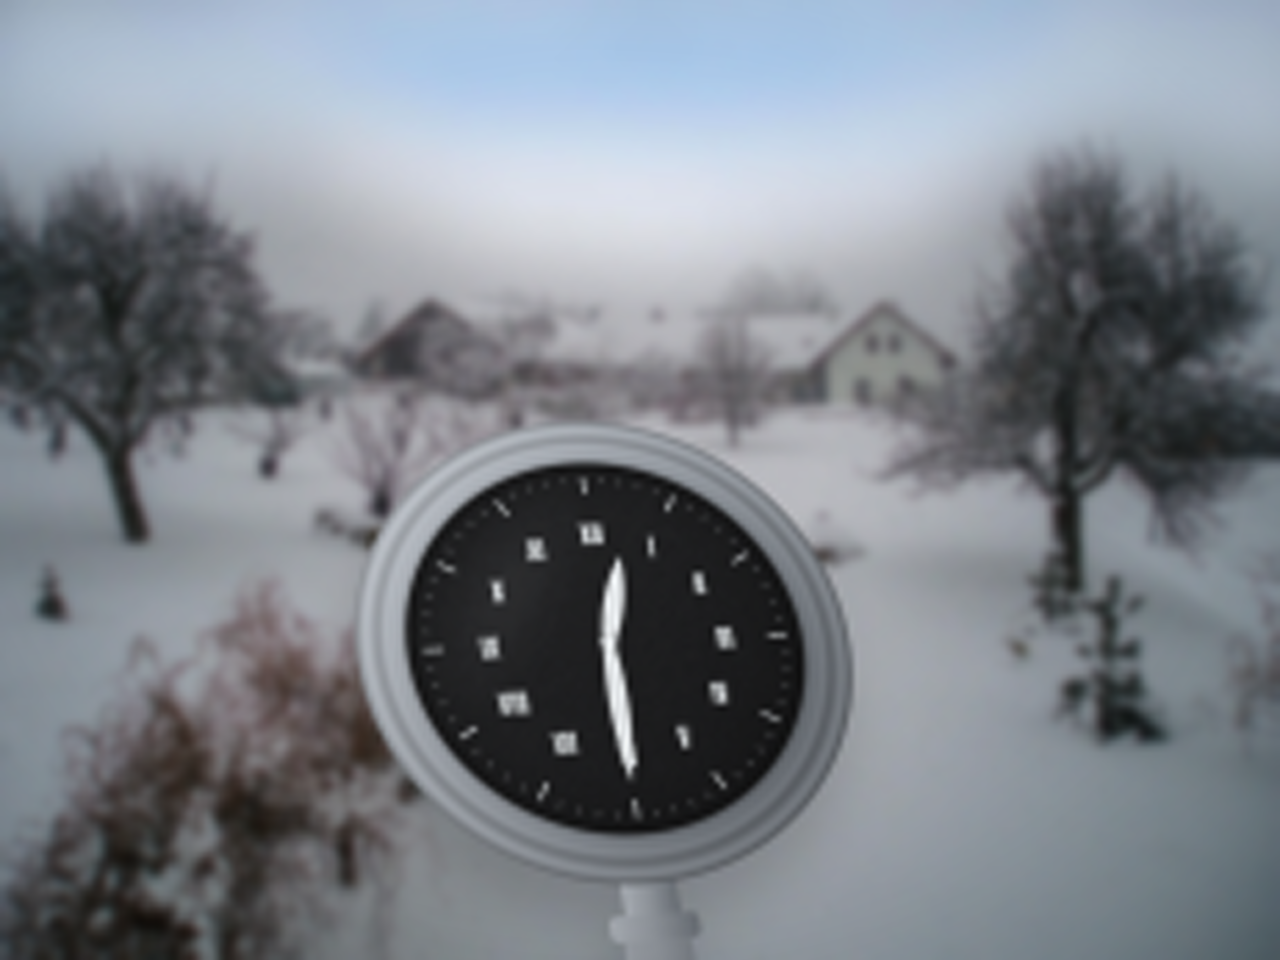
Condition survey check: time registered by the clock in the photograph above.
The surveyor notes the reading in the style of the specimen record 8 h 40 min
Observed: 12 h 30 min
